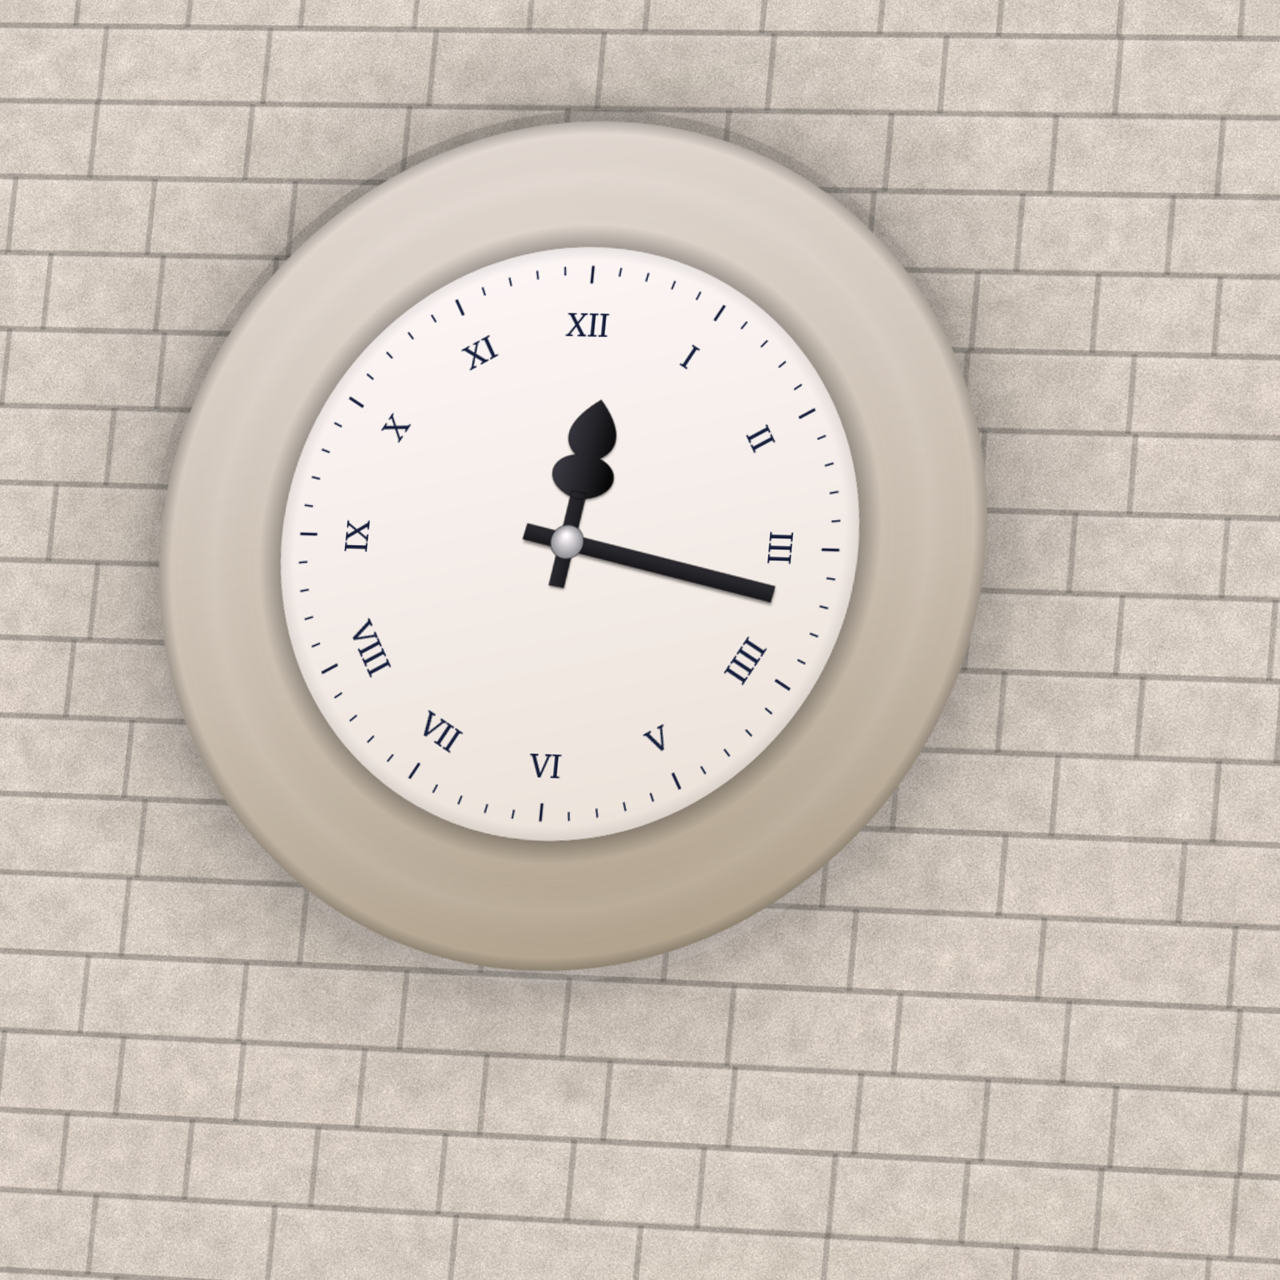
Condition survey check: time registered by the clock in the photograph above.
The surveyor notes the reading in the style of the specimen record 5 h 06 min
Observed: 12 h 17 min
